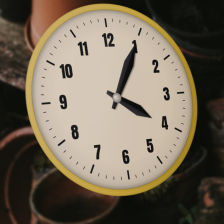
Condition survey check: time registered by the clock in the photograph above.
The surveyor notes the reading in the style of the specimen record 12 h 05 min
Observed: 4 h 05 min
